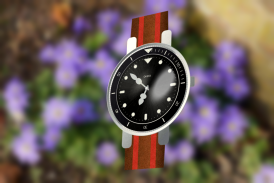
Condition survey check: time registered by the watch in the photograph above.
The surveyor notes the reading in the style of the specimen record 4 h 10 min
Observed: 6 h 52 min
